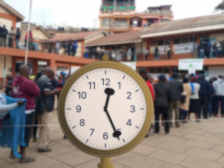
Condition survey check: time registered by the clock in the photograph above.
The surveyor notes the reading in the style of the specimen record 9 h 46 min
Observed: 12 h 26 min
